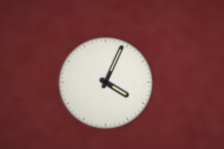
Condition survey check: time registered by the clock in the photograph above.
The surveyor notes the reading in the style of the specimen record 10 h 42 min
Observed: 4 h 04 min
